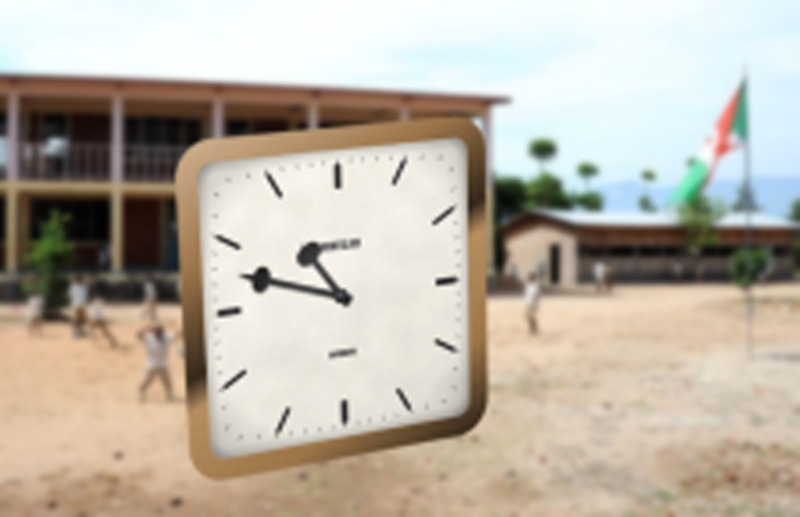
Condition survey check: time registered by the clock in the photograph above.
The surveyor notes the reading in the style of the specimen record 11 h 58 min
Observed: 10 h 48 min
